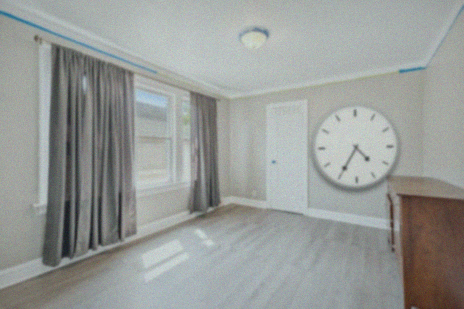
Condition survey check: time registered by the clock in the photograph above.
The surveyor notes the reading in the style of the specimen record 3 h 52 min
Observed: 4 h 35 min
